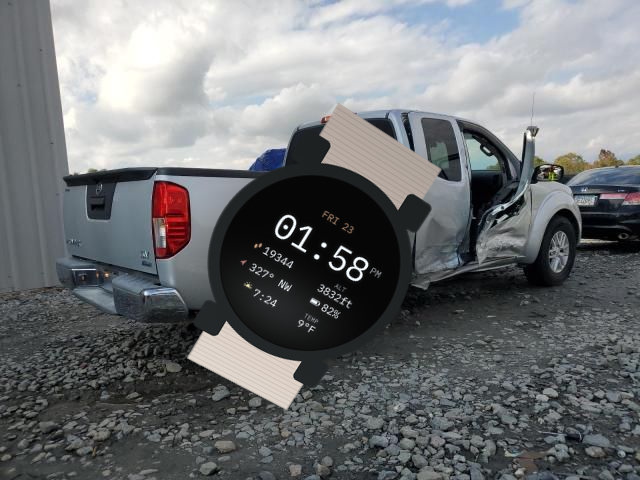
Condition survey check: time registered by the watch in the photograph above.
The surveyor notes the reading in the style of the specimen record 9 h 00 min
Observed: 1 h 58 min
